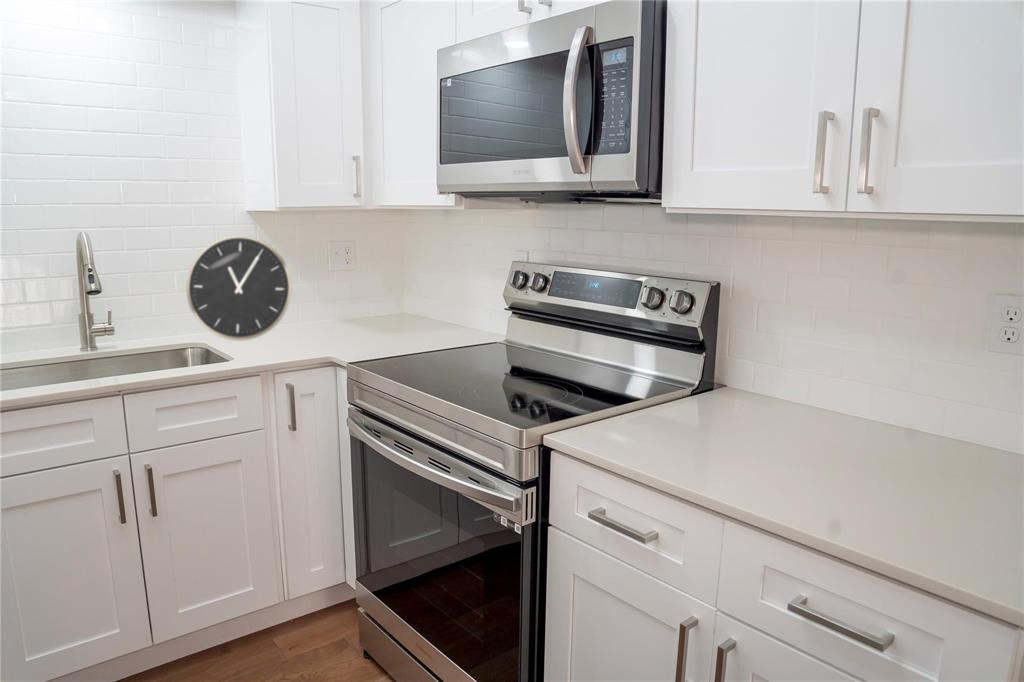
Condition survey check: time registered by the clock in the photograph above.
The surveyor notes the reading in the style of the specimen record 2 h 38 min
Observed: 11 h 05 min
